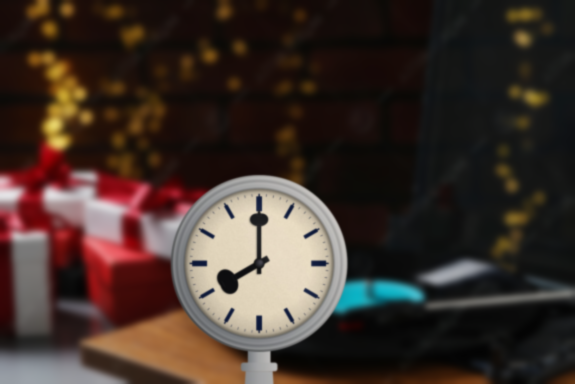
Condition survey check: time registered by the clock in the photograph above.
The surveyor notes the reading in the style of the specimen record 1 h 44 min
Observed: 8 h 00 min
